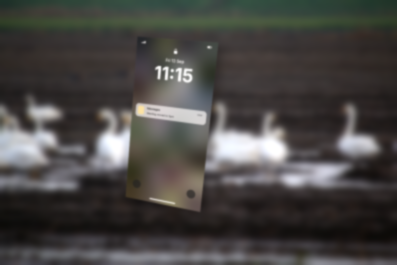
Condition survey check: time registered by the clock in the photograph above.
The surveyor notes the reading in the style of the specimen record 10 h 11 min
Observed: 11 h 15 min
